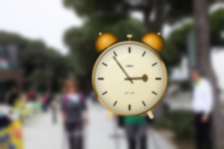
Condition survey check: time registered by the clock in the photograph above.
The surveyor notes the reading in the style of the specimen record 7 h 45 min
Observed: 2 h 54 min
